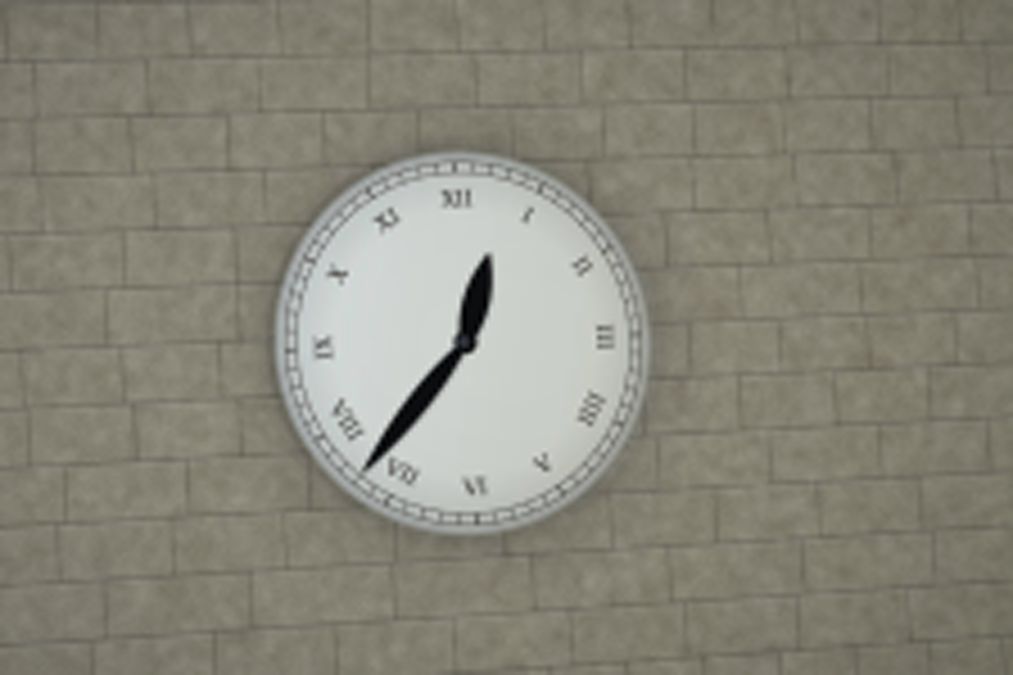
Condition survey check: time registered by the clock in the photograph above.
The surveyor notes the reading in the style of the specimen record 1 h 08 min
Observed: 12 h 37 min
